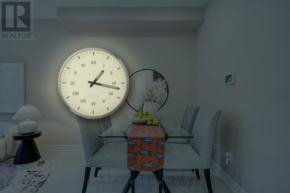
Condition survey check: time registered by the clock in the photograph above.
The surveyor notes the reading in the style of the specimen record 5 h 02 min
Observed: 1 h 17 min
